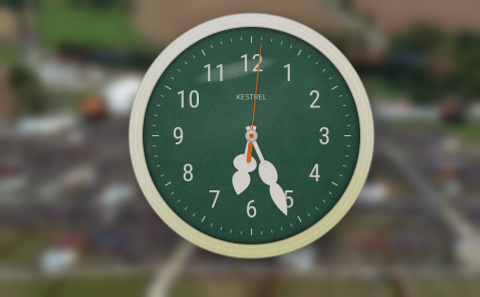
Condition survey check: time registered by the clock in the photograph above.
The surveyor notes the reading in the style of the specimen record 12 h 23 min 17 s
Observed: 6 h 26 min 01 s
